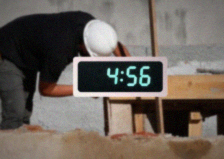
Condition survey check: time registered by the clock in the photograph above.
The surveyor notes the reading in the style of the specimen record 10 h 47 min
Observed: 4 h 56 min
